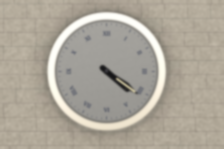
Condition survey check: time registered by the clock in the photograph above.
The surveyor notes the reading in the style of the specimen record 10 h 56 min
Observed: 4 h 21 min
